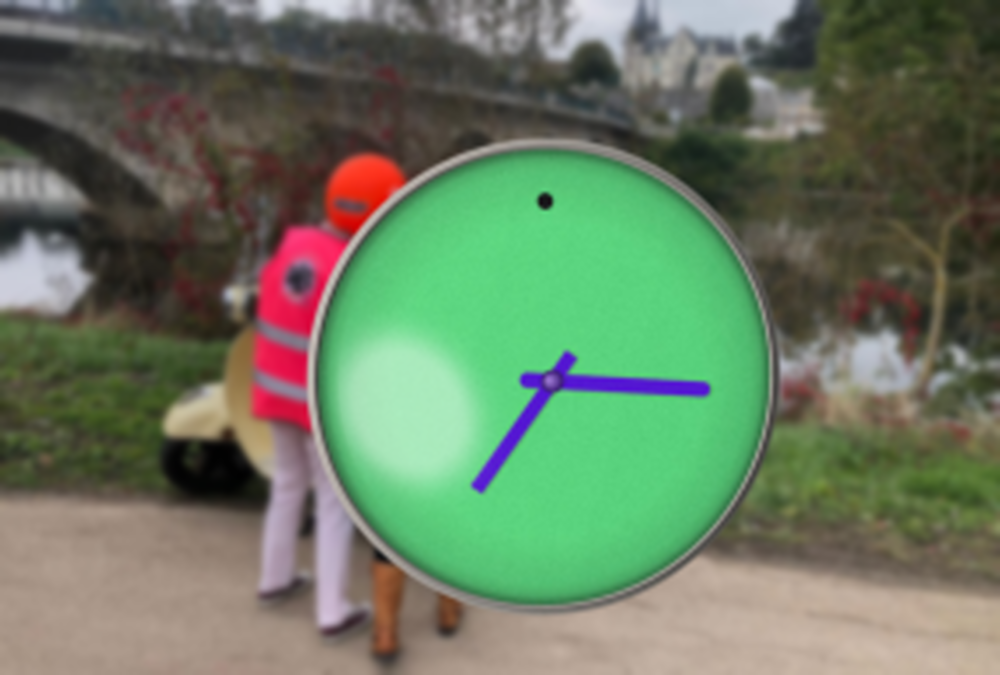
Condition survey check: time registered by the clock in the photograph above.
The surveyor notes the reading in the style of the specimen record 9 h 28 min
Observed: 7 h 16 min
